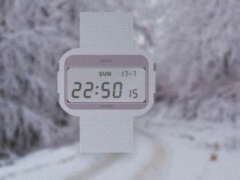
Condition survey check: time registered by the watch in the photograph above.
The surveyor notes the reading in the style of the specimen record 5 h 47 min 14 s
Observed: 22 h 50 min 15 s
